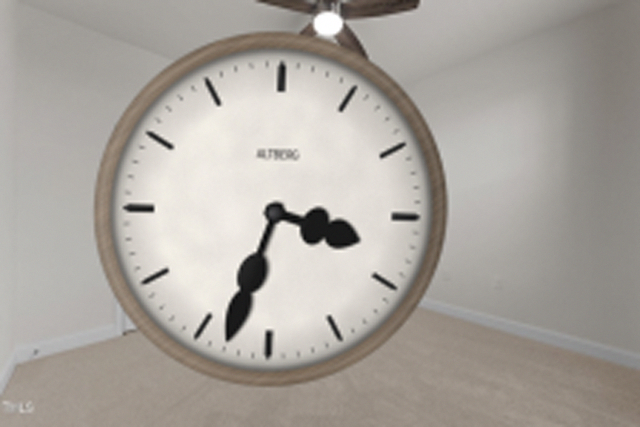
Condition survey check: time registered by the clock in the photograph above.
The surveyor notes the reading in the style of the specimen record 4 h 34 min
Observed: 3 h 33 min
